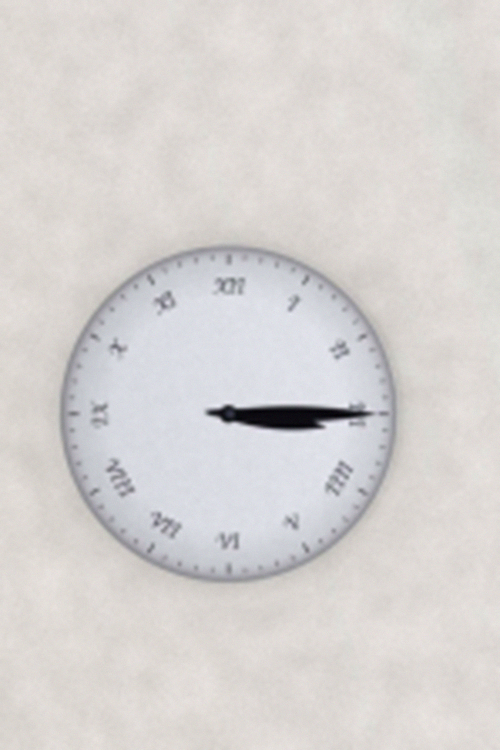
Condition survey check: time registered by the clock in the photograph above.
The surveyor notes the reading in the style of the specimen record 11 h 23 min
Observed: 3 h 15 min
